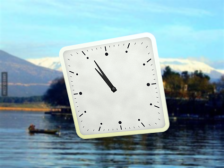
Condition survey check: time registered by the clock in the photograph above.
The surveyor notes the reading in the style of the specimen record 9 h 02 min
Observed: 10 h 56 min
